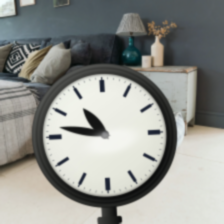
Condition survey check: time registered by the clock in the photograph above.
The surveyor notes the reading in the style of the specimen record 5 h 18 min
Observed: 10 h 47 min
